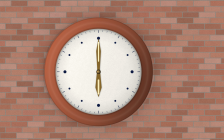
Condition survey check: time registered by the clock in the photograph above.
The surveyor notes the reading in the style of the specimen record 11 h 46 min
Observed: 6 h 00 min
